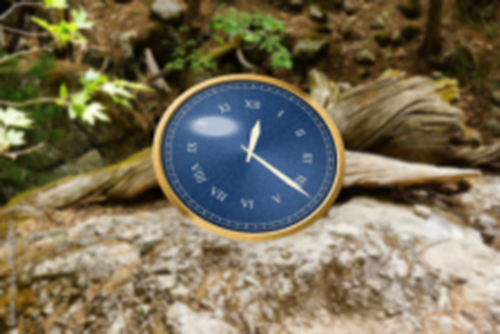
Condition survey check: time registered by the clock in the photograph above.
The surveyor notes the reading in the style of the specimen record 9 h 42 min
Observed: 12 h 21 min
